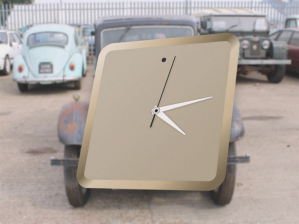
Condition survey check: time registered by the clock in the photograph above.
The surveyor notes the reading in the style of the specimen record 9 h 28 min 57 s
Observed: 4 h 13 min 02 s
